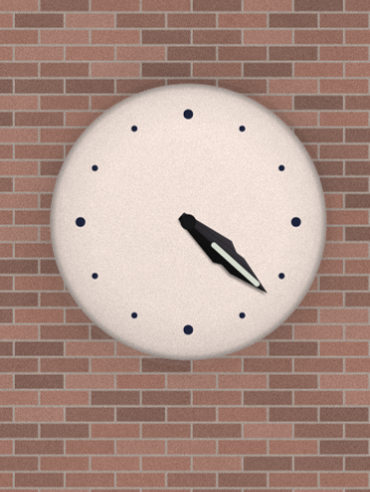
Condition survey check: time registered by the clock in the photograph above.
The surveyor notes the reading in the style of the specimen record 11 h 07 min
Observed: 4 h 22 min
